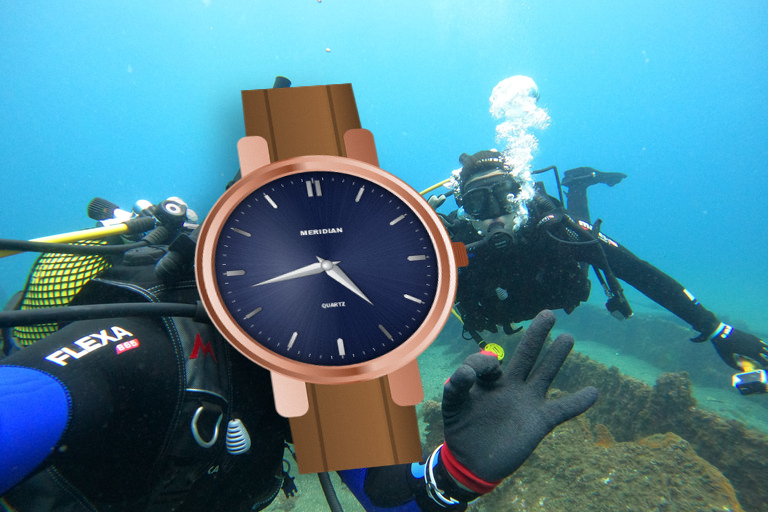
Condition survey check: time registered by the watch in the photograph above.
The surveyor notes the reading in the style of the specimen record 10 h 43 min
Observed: 4 h 43 min
